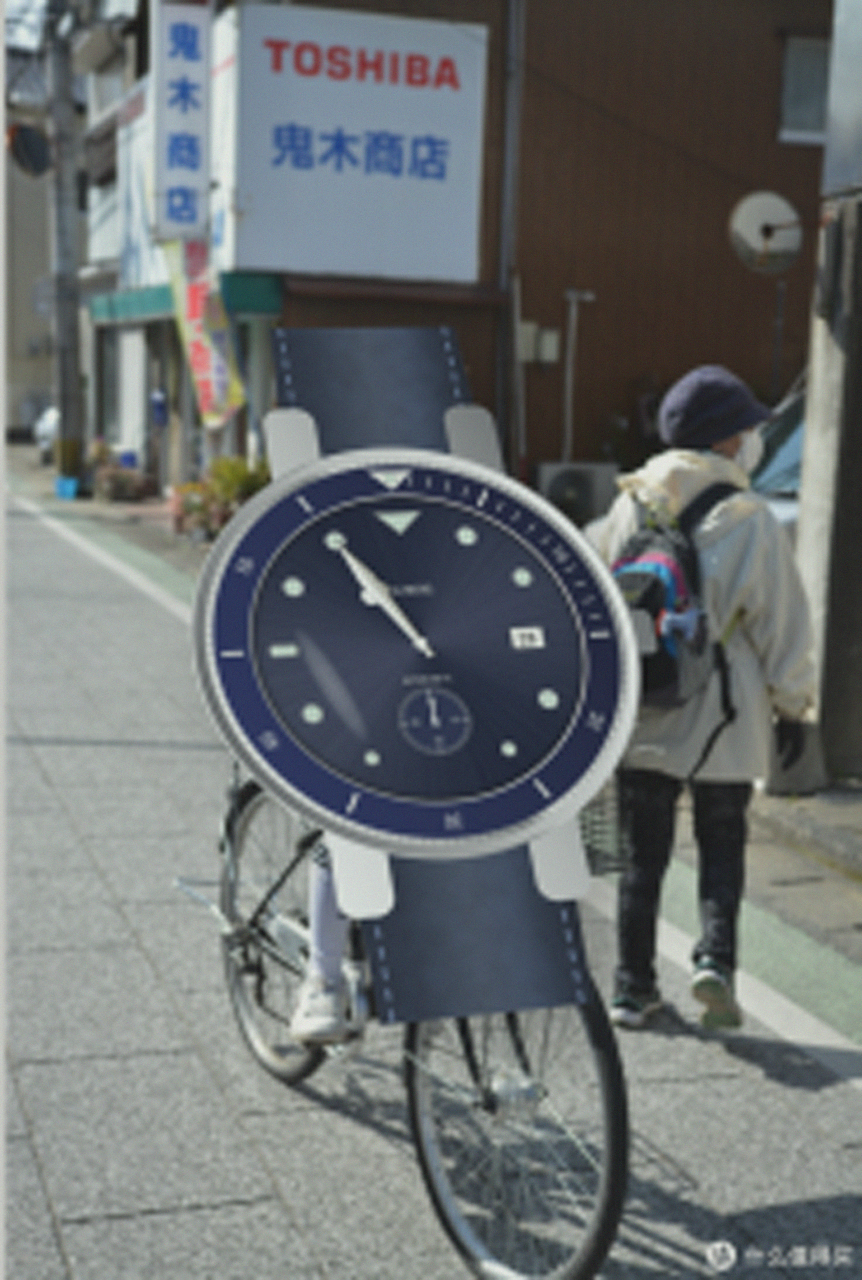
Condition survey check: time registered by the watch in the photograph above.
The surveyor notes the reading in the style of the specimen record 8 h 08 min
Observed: 10 h 55 min
